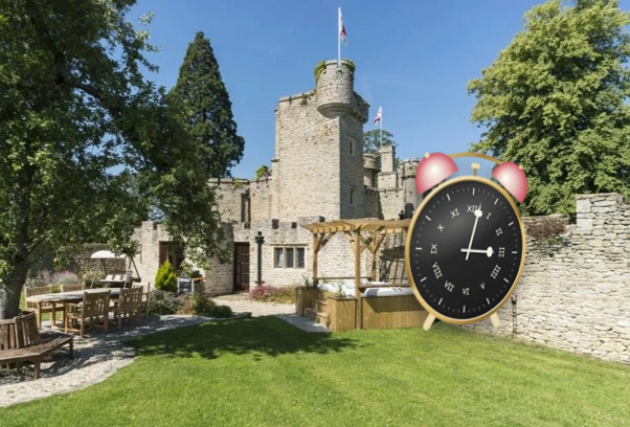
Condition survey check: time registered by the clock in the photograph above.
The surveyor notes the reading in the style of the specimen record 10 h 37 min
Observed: 3 h 02 min
